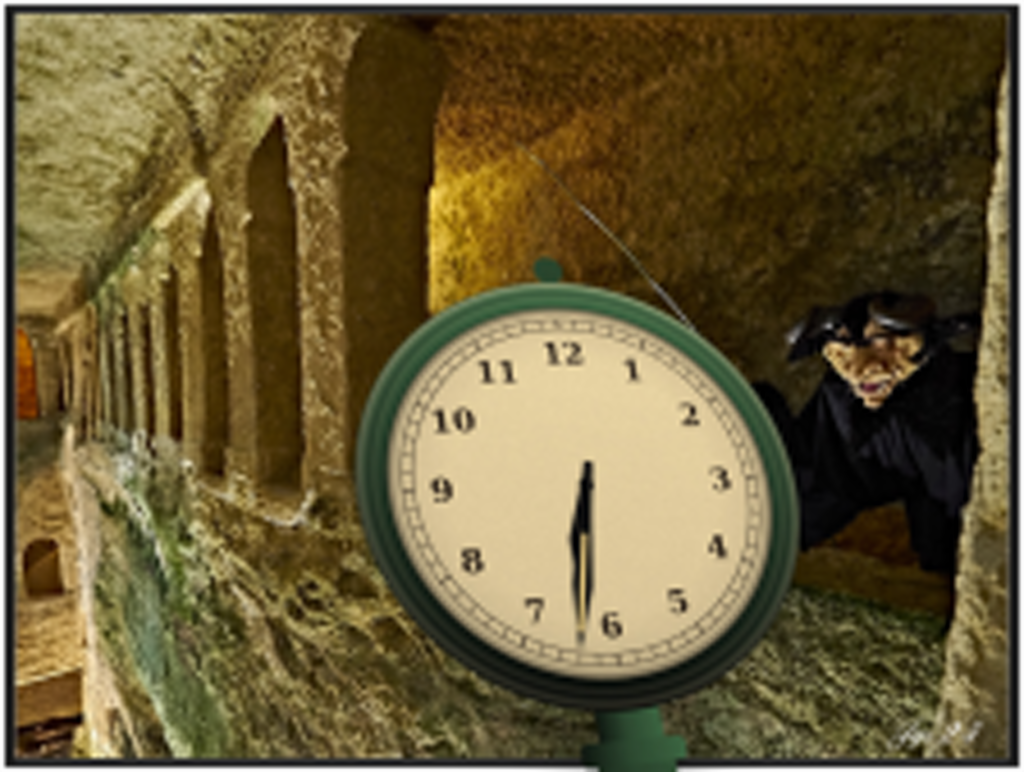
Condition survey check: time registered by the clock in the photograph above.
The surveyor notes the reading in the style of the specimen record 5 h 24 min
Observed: 6 h 32 min
